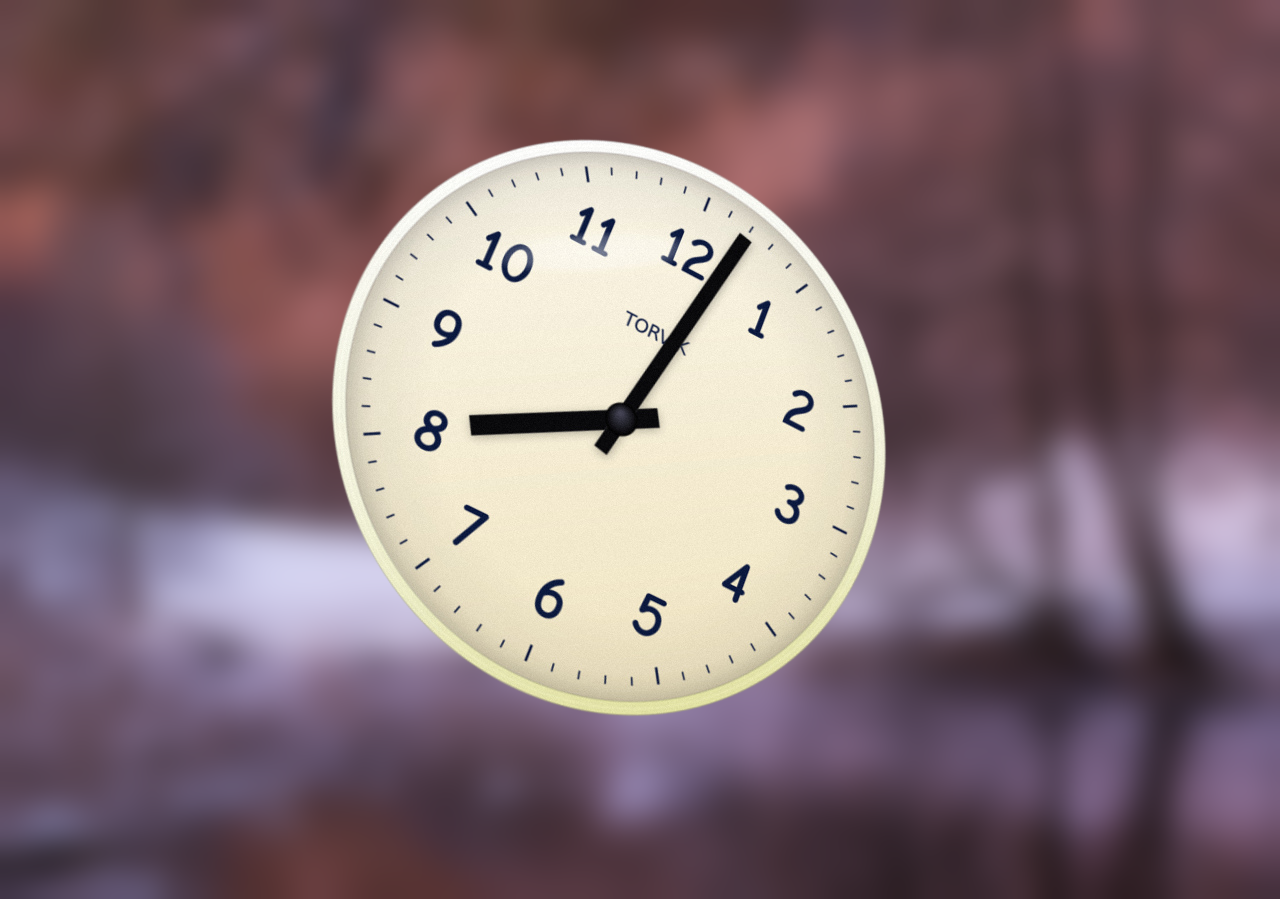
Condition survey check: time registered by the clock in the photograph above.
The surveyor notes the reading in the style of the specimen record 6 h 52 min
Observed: 8 h 02 min
